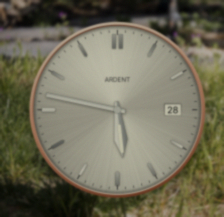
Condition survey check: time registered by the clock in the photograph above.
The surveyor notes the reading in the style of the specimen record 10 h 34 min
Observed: 5 h 47 min
